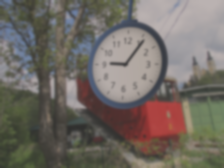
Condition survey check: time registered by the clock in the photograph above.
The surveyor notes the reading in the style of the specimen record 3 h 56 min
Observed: 9 h 06 min
